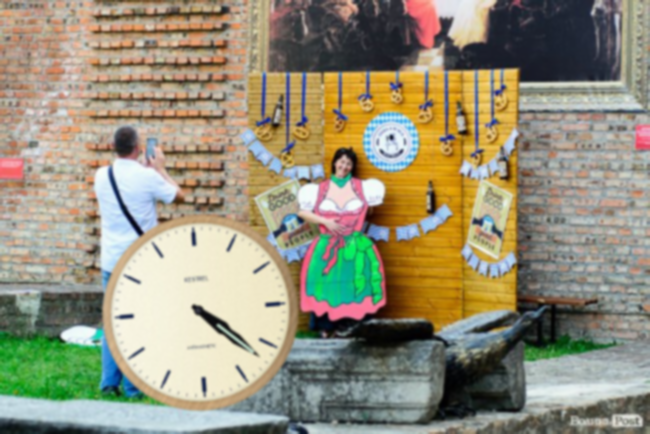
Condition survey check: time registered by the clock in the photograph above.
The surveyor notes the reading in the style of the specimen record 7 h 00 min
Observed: 4 h 22 min
